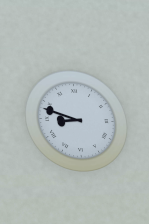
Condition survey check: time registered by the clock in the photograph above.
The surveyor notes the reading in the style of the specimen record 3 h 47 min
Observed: 8 h 48 min
